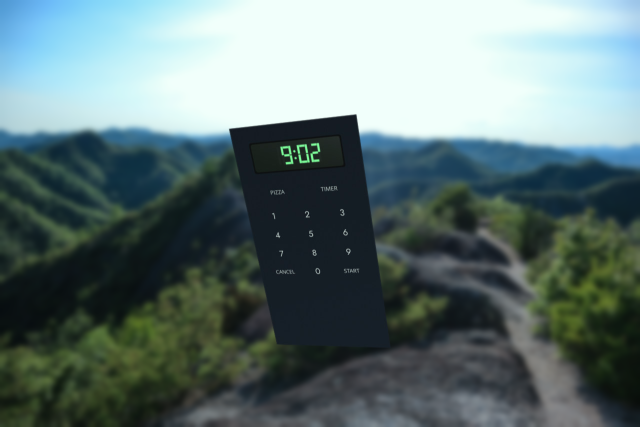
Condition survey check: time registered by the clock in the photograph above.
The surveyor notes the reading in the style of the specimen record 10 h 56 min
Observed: 9 h 02 min
